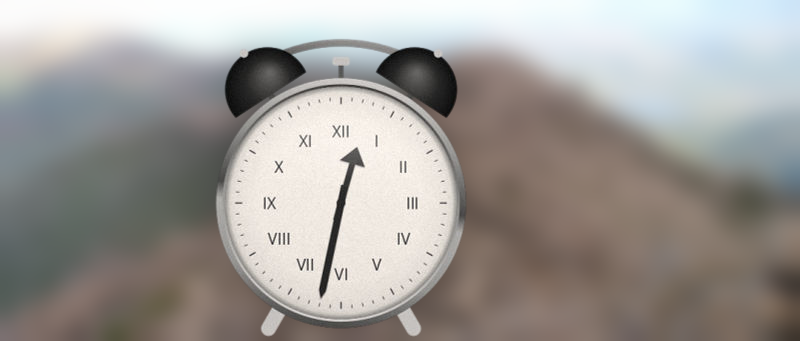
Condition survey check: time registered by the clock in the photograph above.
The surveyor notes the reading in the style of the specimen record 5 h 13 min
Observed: 12 h 32 min
